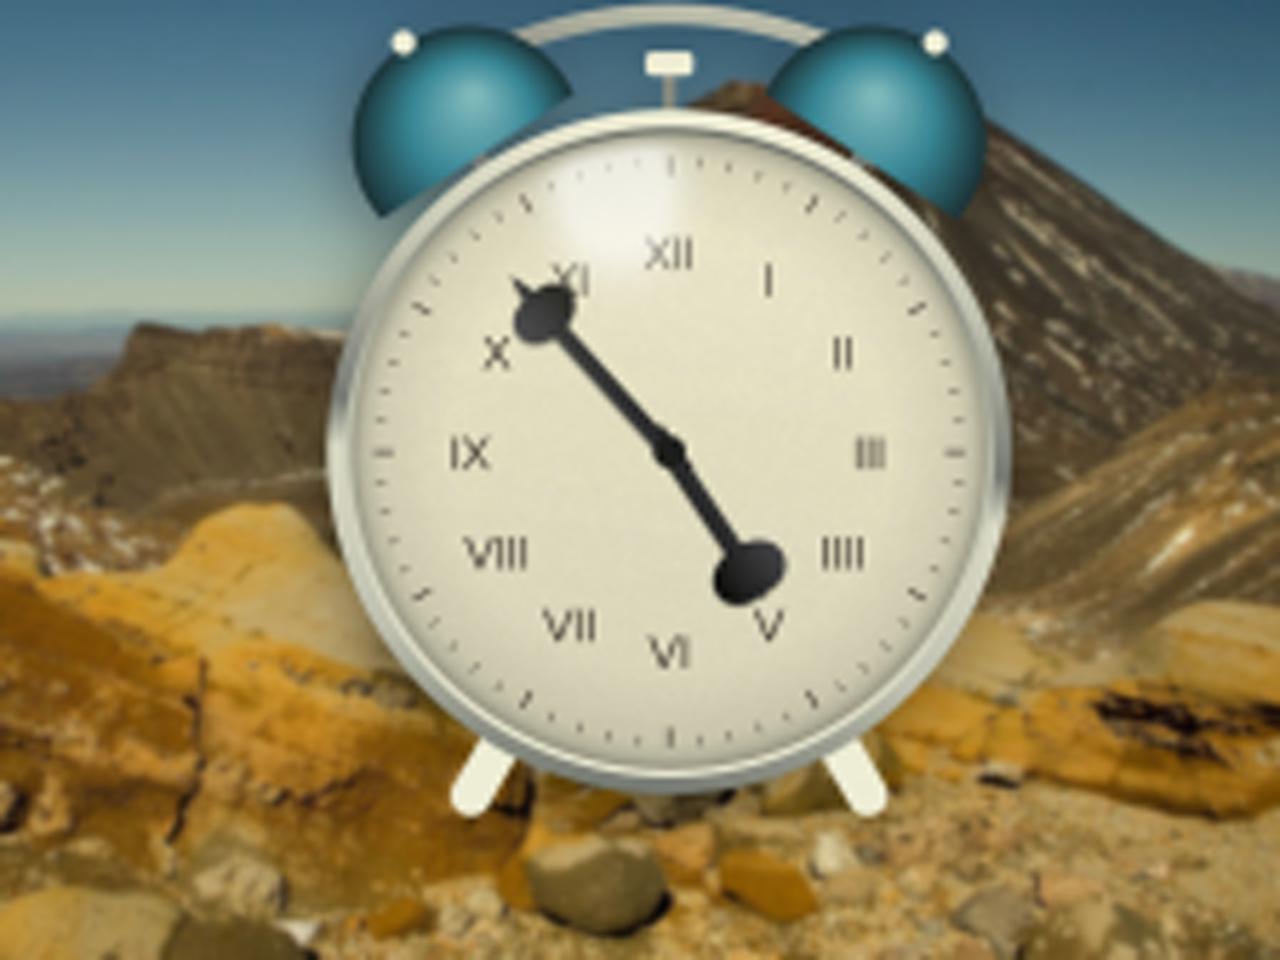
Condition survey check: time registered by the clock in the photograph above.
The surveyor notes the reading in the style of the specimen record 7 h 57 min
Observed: 4 h 53 min
